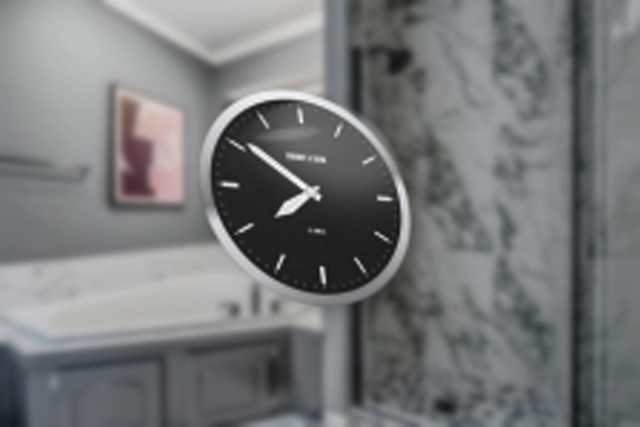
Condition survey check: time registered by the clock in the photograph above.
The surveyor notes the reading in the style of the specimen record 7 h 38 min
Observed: 7 h 51 min
